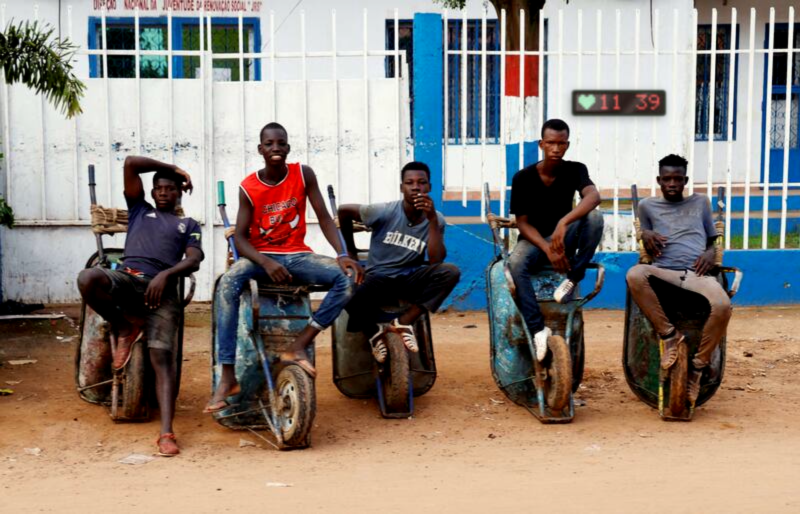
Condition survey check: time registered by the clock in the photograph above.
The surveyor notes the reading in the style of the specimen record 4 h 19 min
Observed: 11 h 39 min
